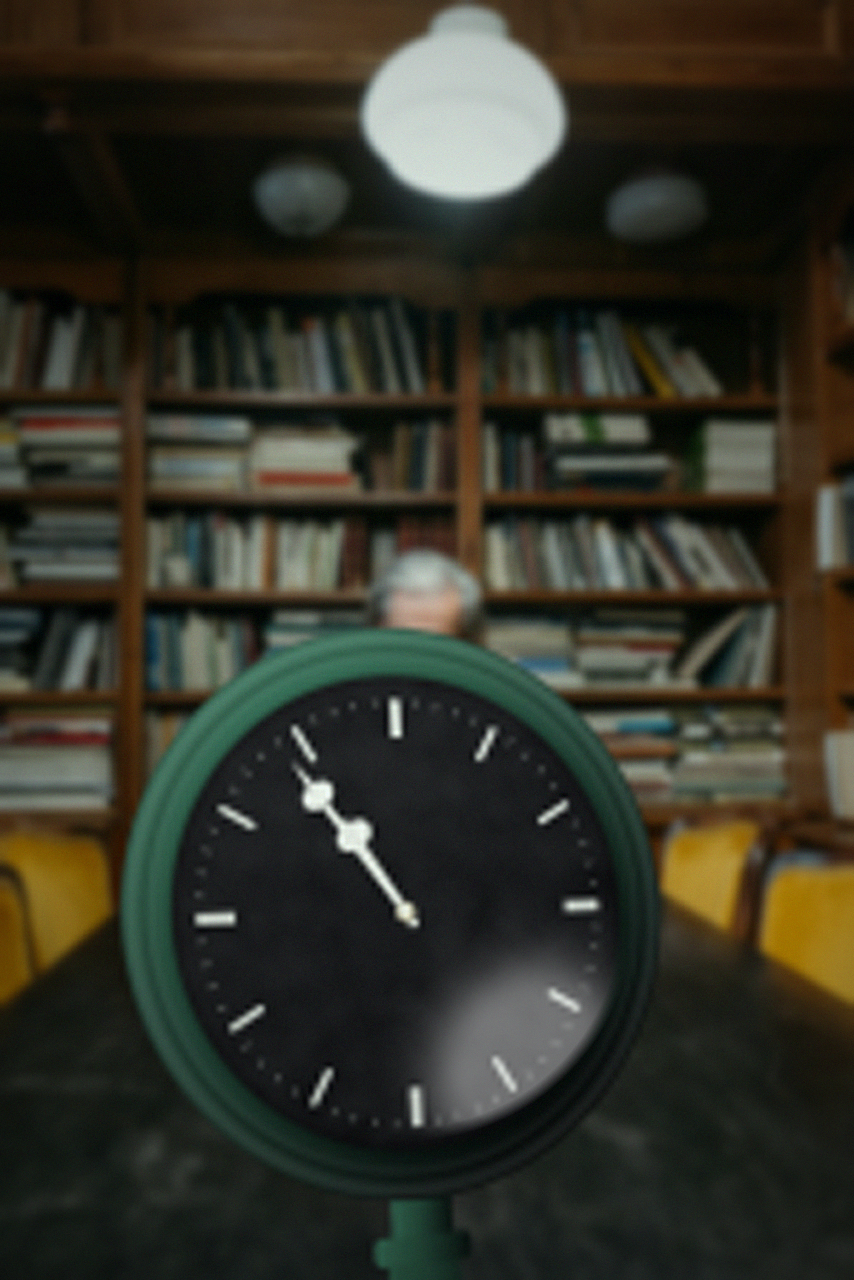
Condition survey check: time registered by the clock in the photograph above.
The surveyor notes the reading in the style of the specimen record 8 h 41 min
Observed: 10 h 54 min
